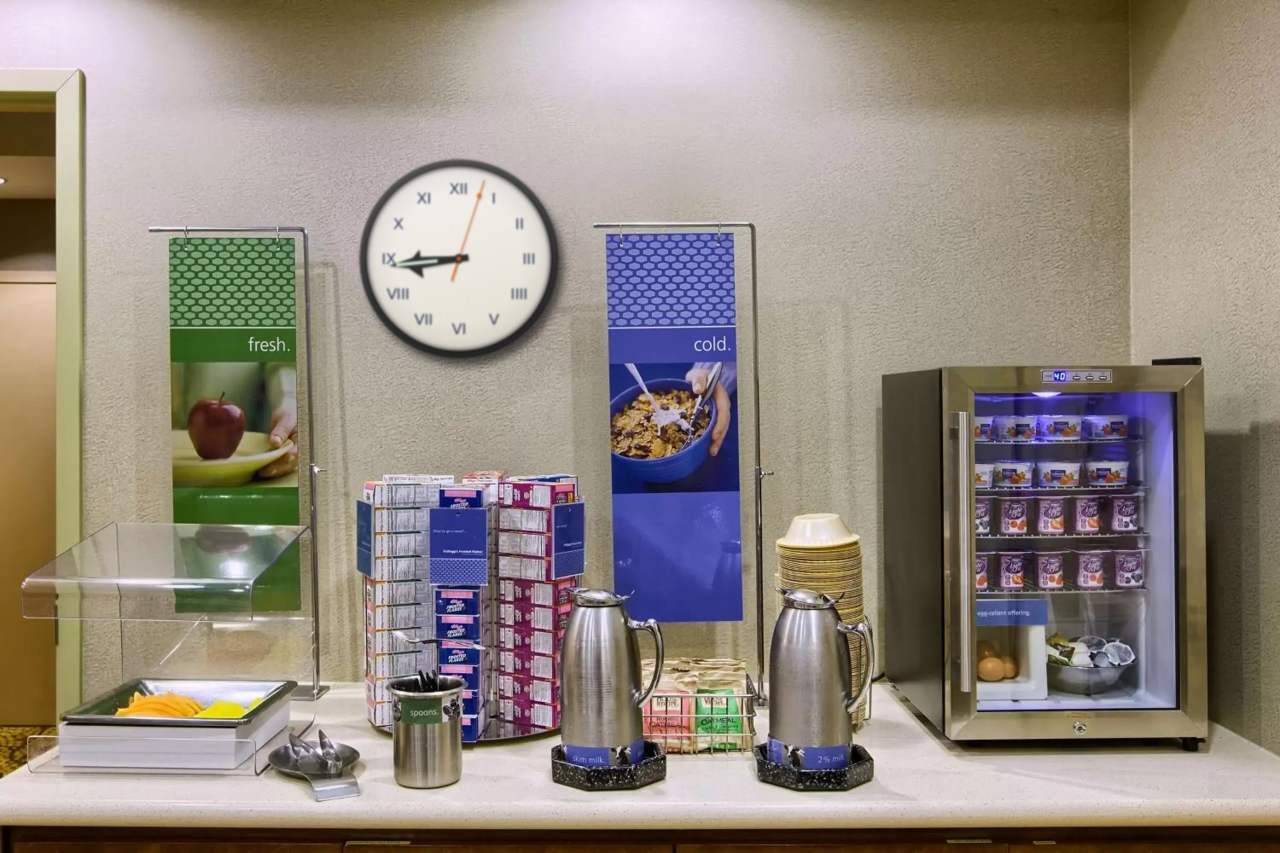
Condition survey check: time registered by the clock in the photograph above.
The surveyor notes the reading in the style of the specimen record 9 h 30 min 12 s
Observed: 8 h 44 min 03 s
